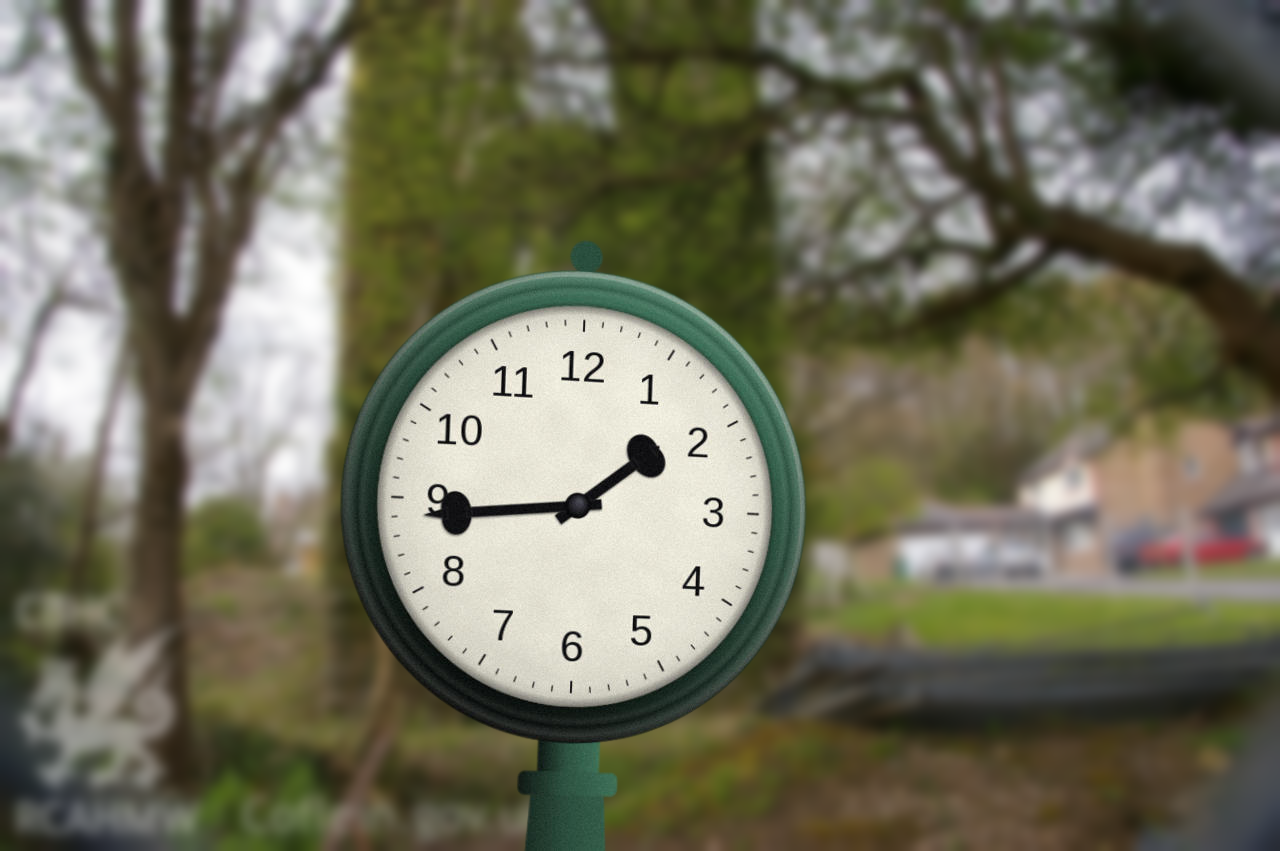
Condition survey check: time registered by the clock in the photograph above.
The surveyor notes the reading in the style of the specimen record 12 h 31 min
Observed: 1 h 44 min
